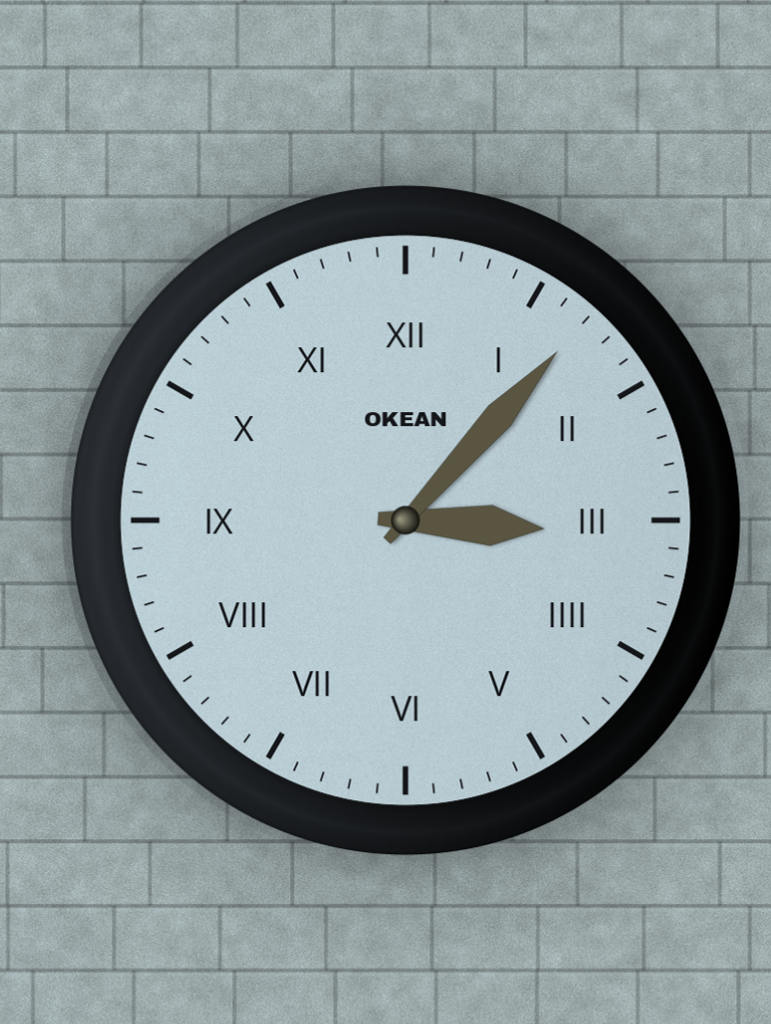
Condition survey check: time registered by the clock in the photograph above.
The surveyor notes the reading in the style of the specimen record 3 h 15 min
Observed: 3 h 07 min
